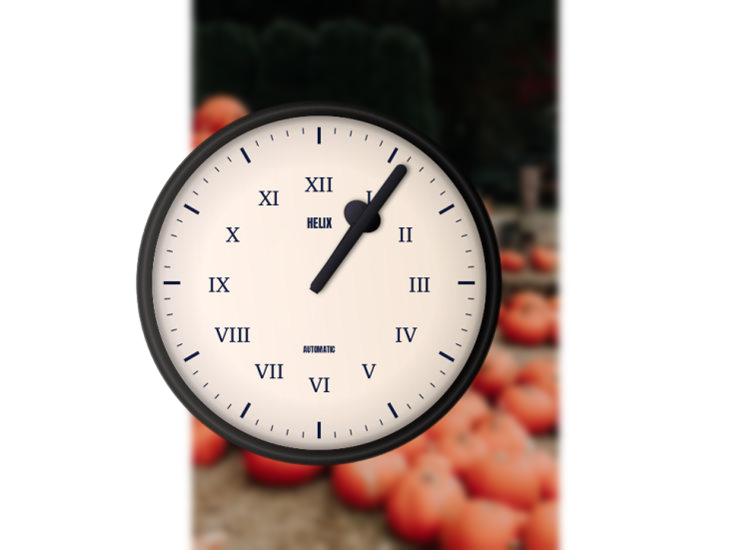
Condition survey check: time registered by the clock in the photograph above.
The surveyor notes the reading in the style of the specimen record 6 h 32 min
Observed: 1 h 06 min
